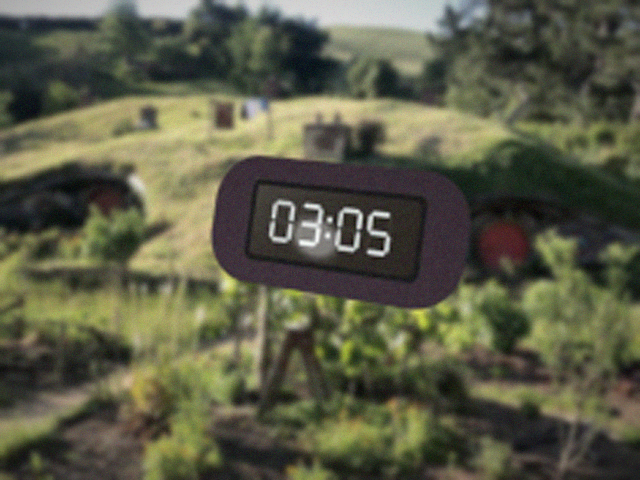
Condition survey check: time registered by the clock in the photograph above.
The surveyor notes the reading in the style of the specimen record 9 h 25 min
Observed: 3 h 05 min
